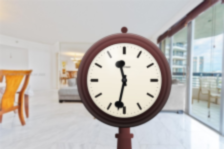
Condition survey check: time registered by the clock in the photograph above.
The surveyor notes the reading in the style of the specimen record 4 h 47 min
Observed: 11 h 32 min
